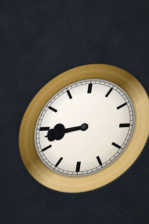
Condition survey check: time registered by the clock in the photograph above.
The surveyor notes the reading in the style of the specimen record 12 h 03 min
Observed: 8 h 43 min
